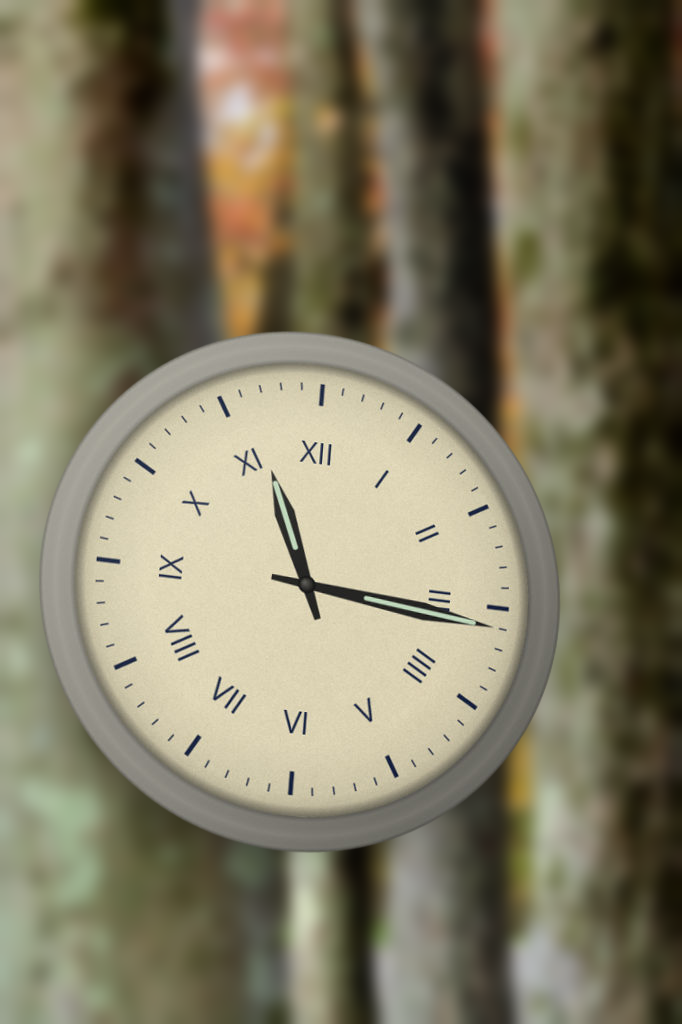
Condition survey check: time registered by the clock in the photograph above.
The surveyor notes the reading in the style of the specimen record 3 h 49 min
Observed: 11 h 16 min
